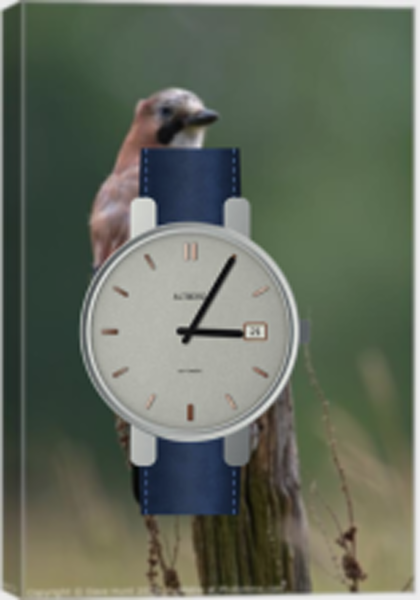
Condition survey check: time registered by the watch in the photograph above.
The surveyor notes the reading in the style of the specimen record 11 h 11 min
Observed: 3 h 05 min
